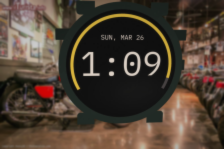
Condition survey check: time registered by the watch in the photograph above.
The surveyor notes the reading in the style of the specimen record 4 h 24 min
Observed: 1 h 09 min
